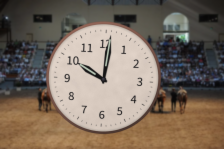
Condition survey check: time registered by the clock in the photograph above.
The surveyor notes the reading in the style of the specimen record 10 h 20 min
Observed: 10 h 01 min
